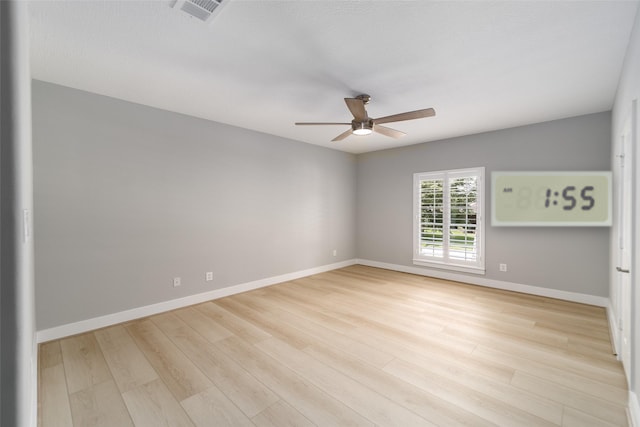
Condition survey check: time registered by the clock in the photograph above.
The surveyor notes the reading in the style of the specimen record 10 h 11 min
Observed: 1 h 55 min
